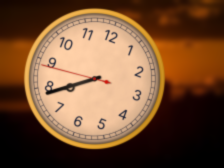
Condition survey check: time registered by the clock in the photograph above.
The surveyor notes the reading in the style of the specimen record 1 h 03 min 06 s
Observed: 7 h 38 min 44 s
